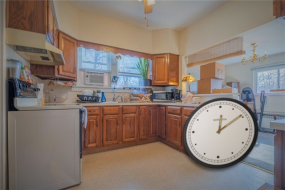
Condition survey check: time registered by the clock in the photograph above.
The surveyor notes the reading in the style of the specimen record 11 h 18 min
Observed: 12 h 09 min
